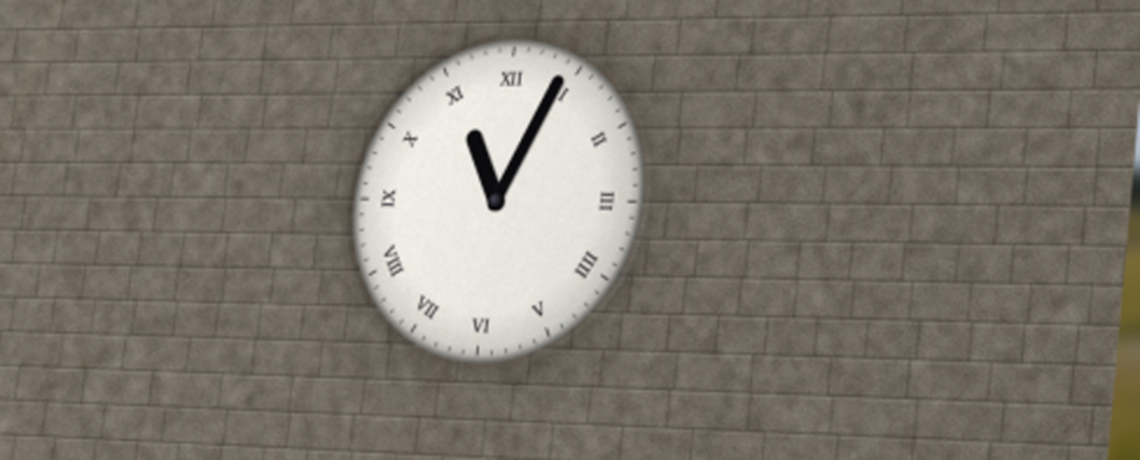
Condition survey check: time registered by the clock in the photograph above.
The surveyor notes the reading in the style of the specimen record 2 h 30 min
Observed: 11 h 04 min
